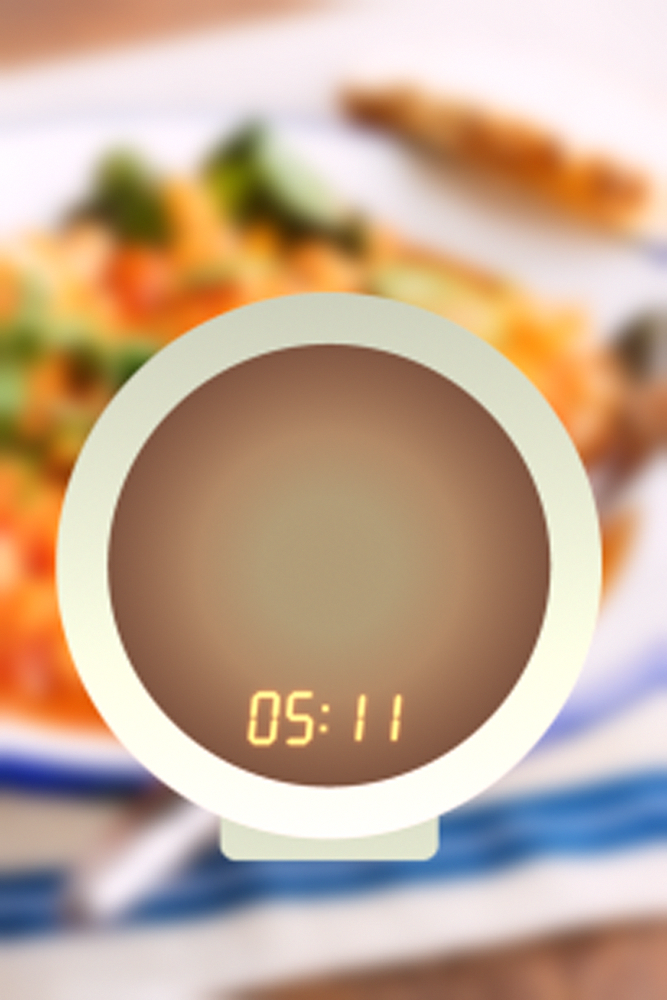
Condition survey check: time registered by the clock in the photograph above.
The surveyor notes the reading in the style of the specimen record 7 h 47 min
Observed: 5 h 11 min
